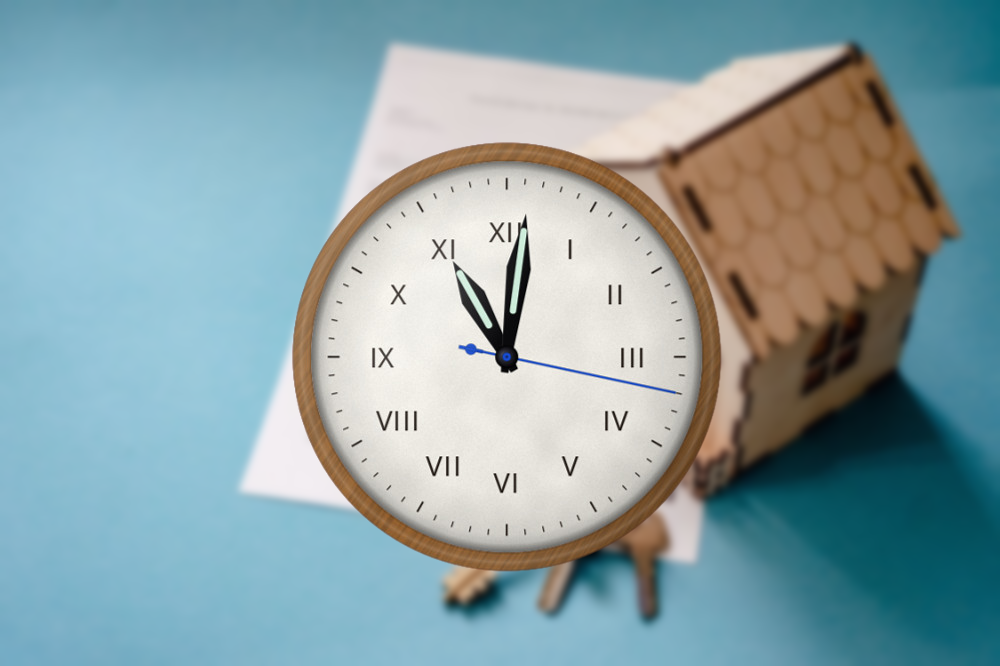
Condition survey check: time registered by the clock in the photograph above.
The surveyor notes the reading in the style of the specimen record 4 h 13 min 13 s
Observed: 11 h 01 min 17 s
